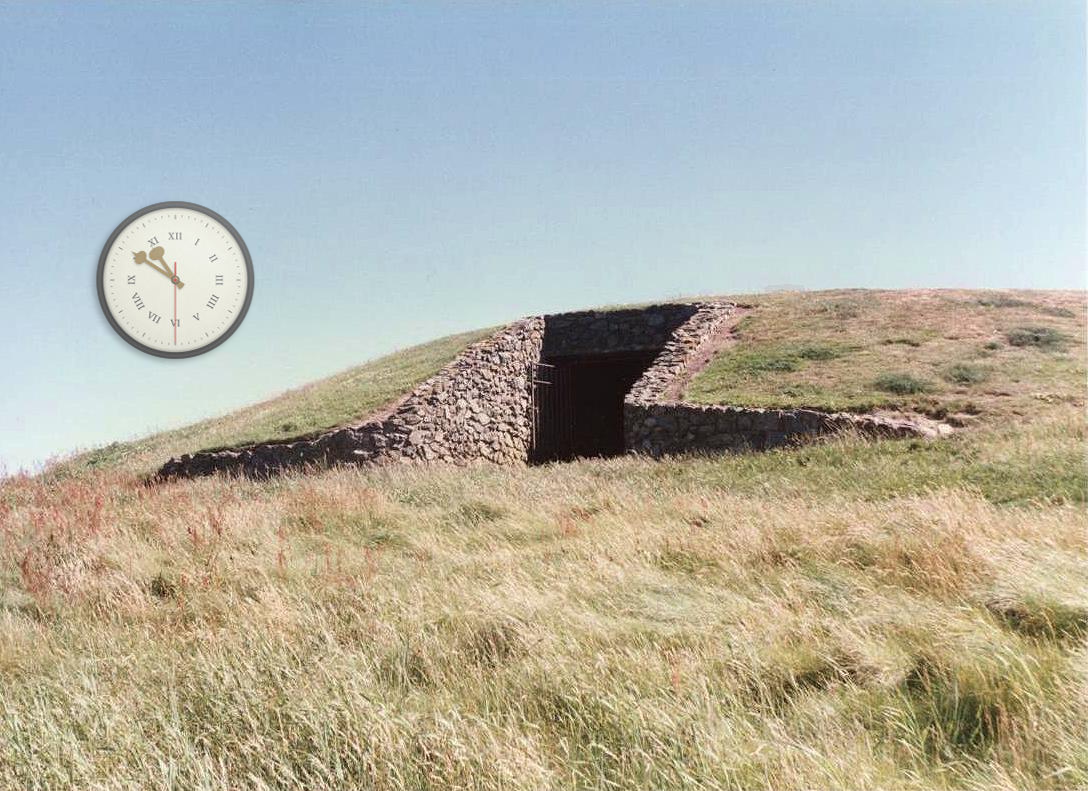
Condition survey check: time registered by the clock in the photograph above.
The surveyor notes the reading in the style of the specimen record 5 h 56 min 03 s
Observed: 10 h 50 min 30 s
